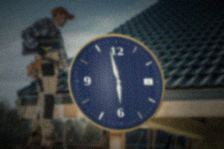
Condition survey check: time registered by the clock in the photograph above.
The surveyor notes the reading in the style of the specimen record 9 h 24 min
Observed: 5 h 58 min
